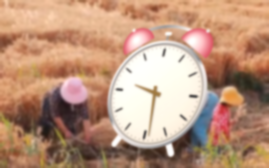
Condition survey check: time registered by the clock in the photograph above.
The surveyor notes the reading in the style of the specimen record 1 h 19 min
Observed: 9 h 29 min
